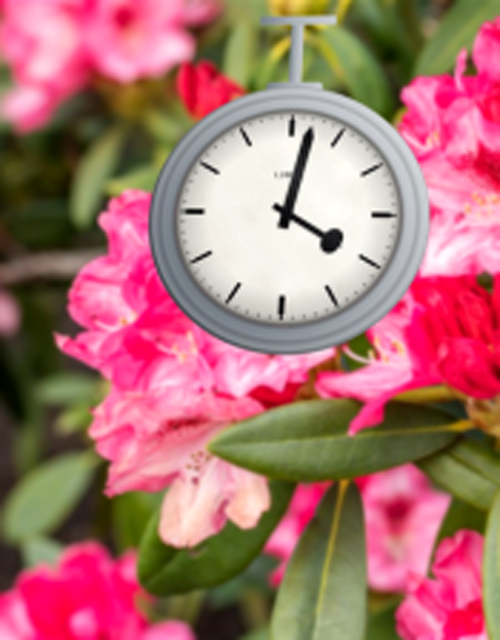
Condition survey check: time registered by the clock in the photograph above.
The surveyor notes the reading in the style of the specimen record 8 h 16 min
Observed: 4 h 02 min
